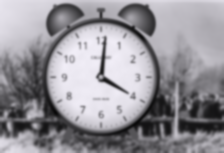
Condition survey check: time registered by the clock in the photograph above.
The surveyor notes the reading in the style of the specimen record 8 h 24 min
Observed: 4 h 01 min
